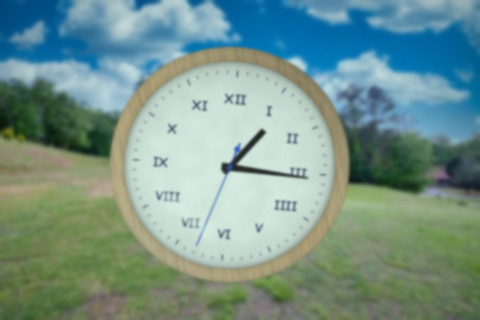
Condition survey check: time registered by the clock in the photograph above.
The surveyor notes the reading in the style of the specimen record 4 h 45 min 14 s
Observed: 1 h 15 min 33 s
